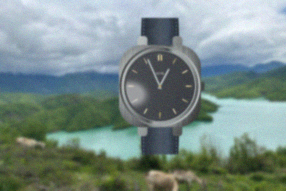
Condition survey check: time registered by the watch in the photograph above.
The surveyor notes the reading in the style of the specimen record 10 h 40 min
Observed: 12 h 56 min
